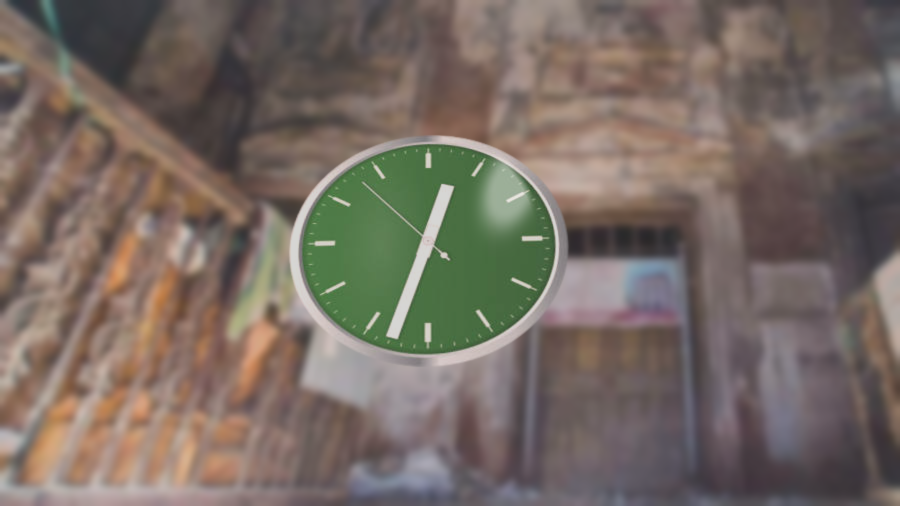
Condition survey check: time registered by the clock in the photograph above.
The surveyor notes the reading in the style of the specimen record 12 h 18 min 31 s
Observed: 12 h 32 min 53 s
